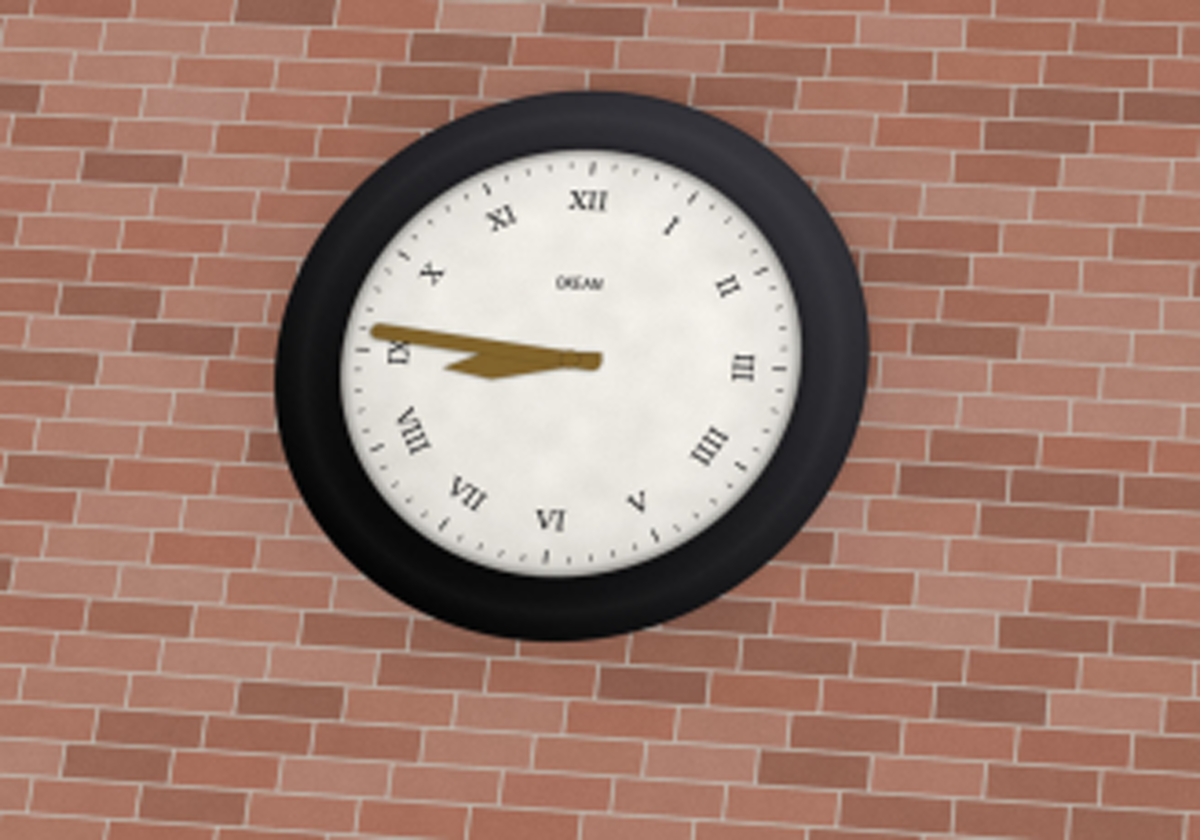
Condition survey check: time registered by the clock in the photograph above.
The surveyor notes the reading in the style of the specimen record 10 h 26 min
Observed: 8 h 46 min
